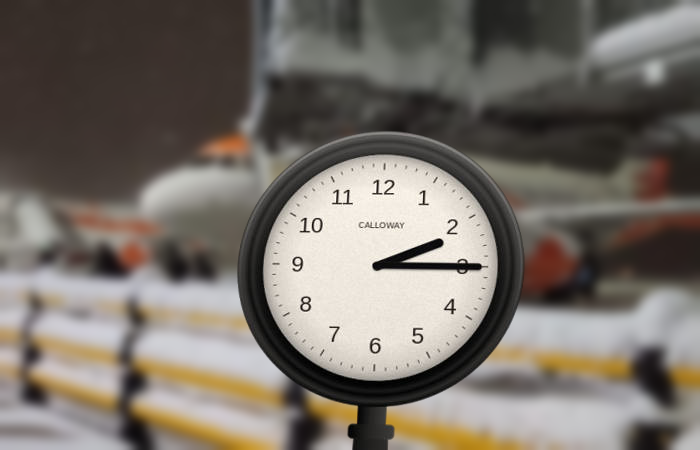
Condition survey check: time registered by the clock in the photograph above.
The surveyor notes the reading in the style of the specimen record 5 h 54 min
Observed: 2 h 15 min
